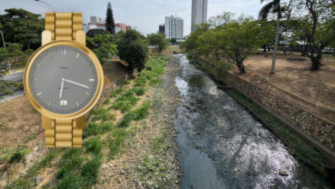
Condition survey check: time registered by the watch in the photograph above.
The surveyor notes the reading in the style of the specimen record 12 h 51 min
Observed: 6 h 18 min
